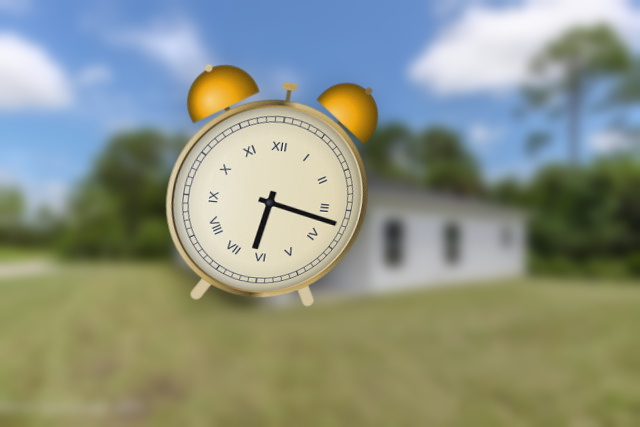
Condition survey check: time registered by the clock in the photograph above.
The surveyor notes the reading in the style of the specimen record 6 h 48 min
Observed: 6 h 17 min
